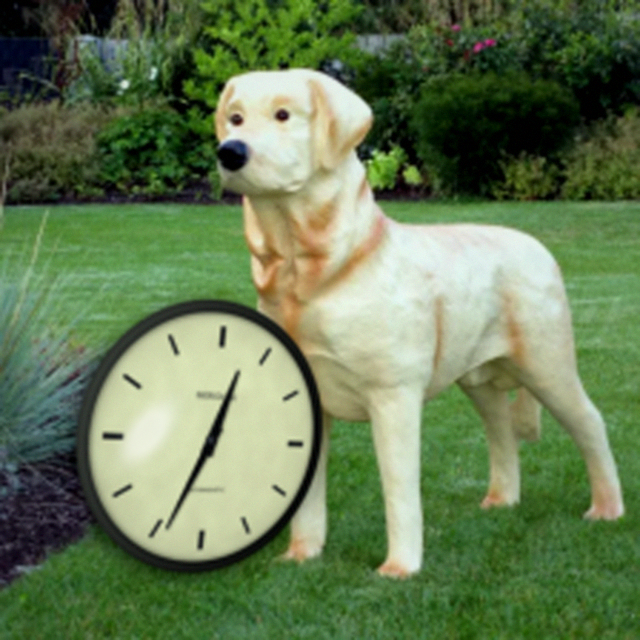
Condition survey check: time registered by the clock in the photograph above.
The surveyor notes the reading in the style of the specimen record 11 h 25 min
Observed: 12 h 34 min
